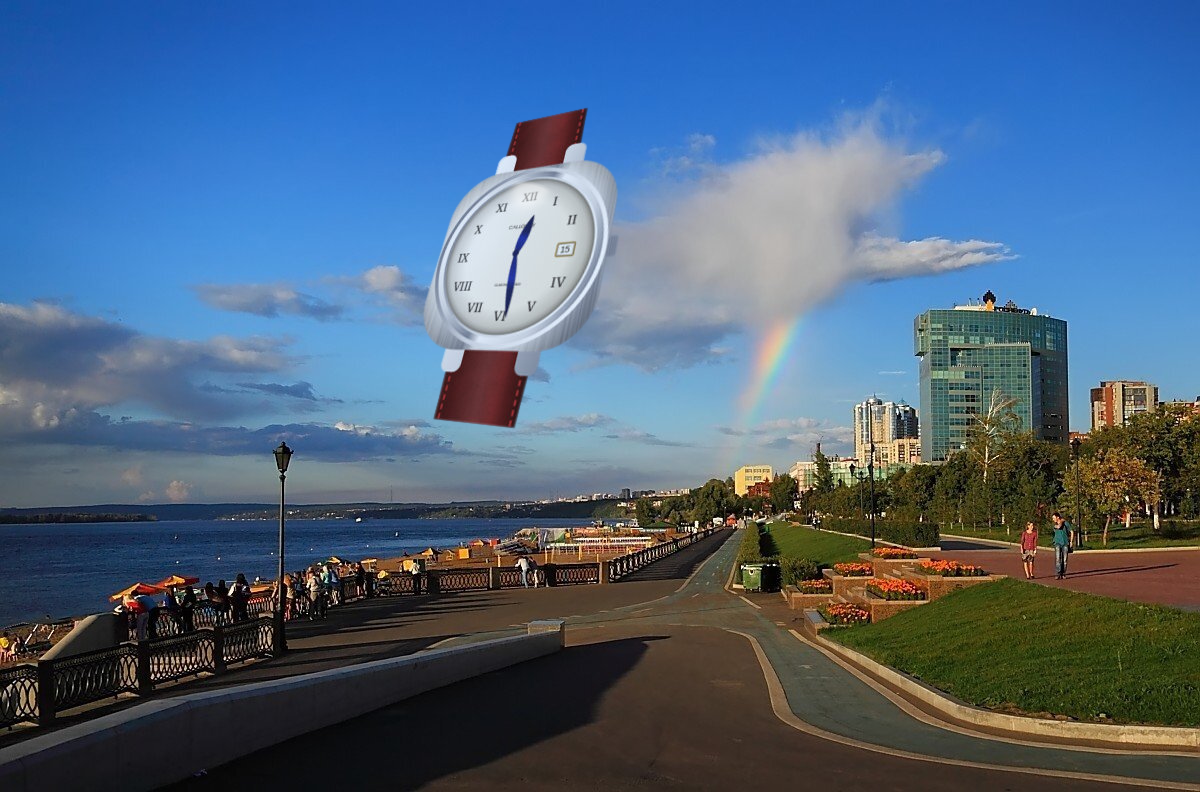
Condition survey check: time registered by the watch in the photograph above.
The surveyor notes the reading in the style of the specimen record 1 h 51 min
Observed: 12 h 29 min
